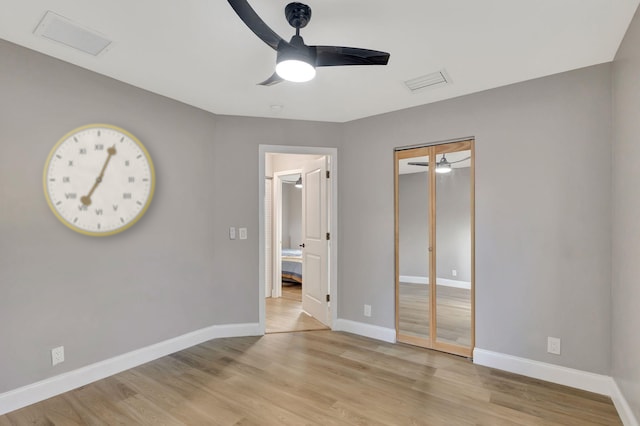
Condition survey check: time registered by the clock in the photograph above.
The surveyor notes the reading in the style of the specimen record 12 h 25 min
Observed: 7 h 04 min
